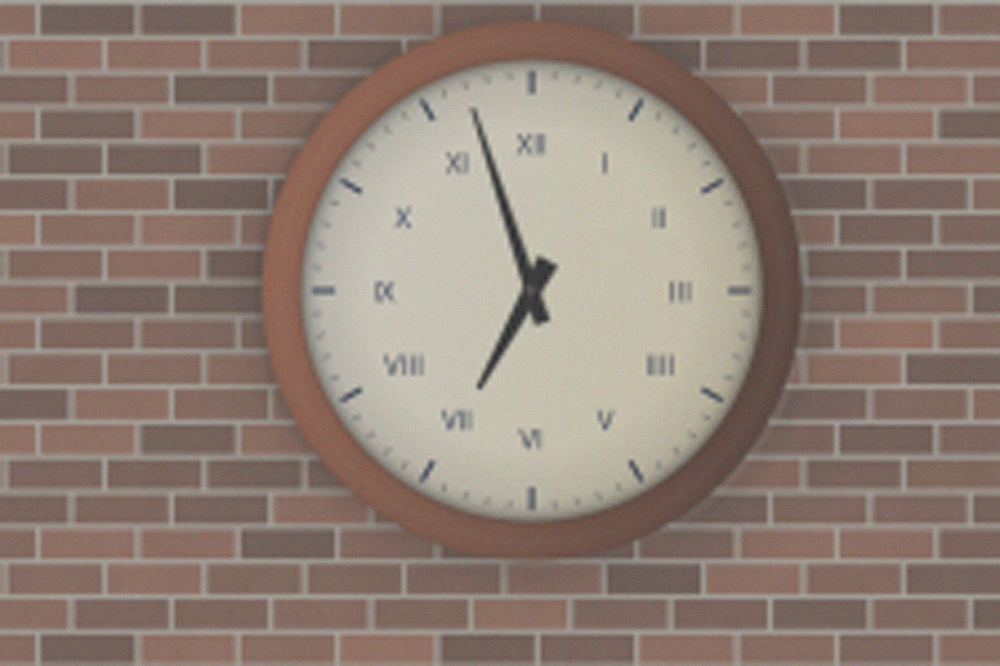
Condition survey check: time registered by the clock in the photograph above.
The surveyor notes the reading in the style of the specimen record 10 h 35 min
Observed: 6 h 57 min
